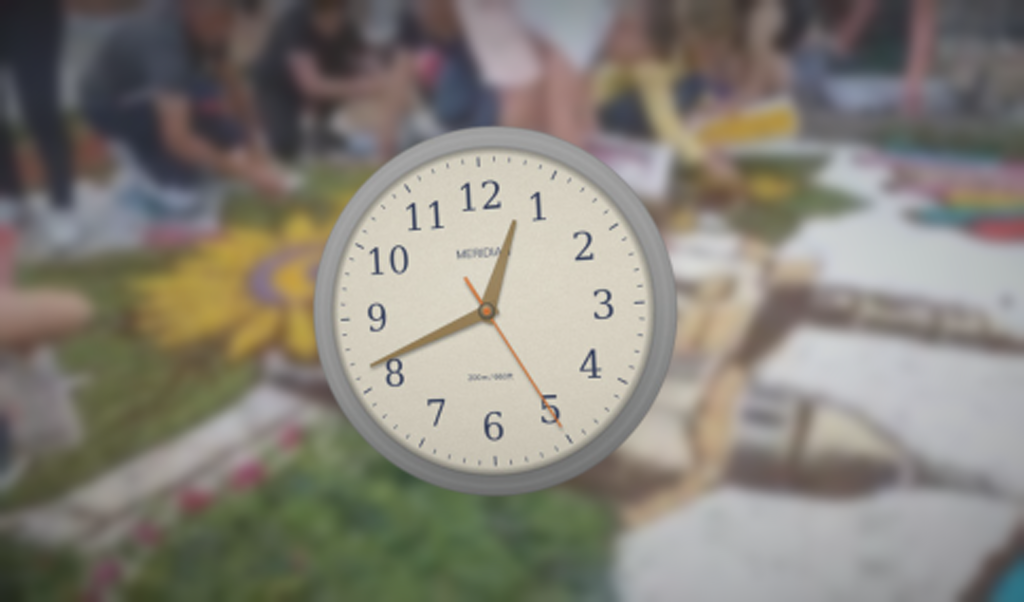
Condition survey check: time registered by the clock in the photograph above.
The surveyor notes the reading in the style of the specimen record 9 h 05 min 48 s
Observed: 12 h 41 min 25 s
